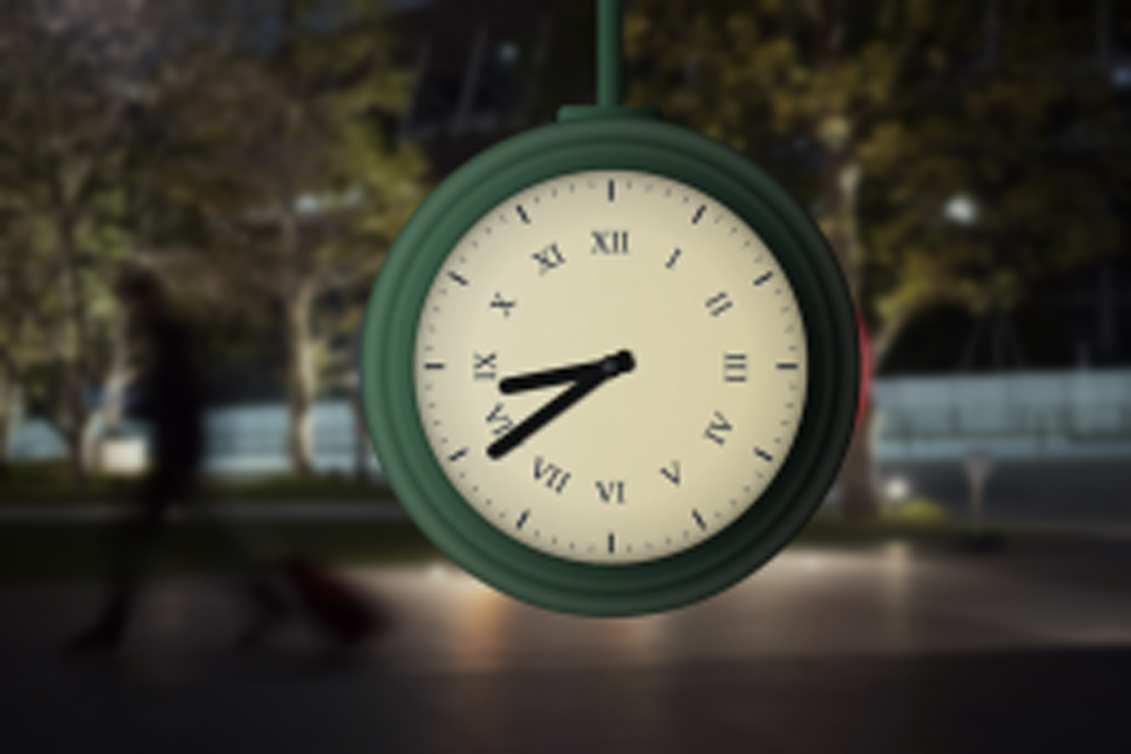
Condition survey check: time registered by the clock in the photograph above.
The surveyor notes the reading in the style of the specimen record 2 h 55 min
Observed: 8 h 39 min
